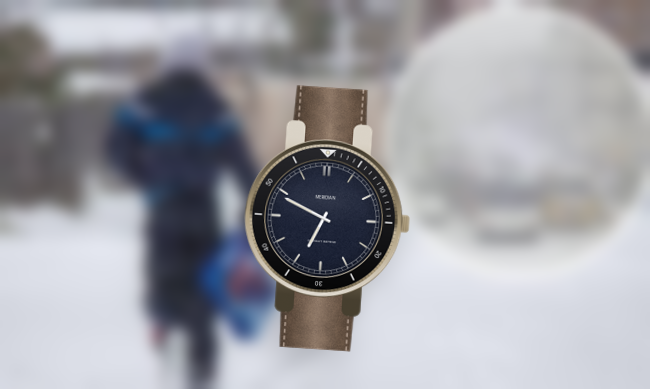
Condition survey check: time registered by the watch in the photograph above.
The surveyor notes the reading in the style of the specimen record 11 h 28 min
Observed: 6 h 49 min
